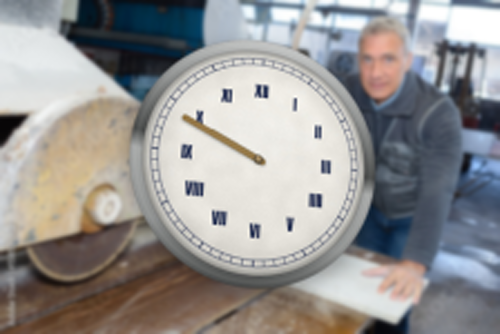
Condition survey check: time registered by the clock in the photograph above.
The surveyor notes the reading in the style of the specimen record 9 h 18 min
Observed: 9 h 49 min
